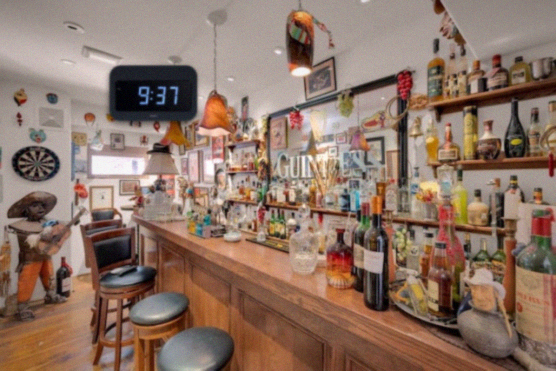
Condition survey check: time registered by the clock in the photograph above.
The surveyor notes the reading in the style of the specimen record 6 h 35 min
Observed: 9 h 37 min
